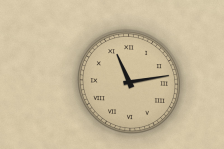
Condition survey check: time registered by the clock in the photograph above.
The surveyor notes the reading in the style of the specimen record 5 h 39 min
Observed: 11 h 13 min
